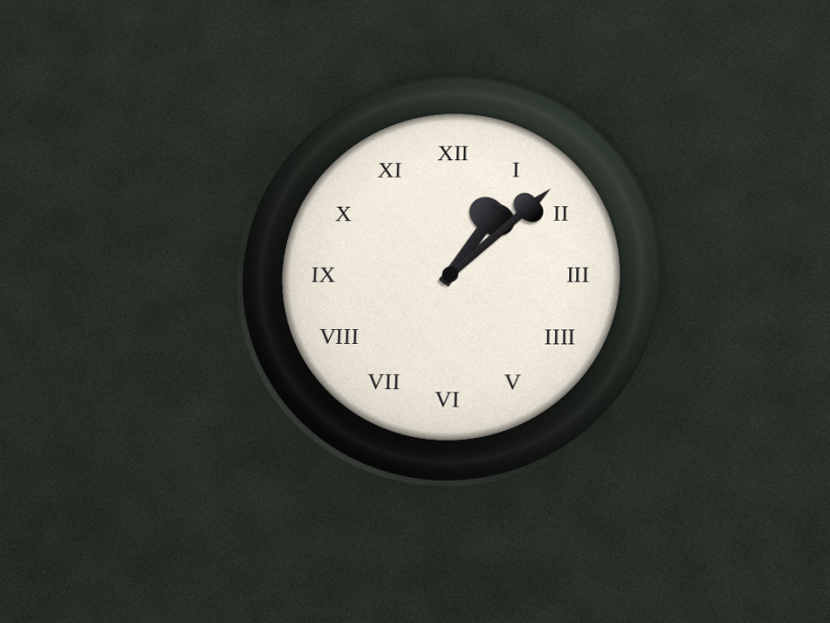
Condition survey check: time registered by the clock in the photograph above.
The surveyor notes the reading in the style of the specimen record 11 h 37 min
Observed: 1 h 08 min
